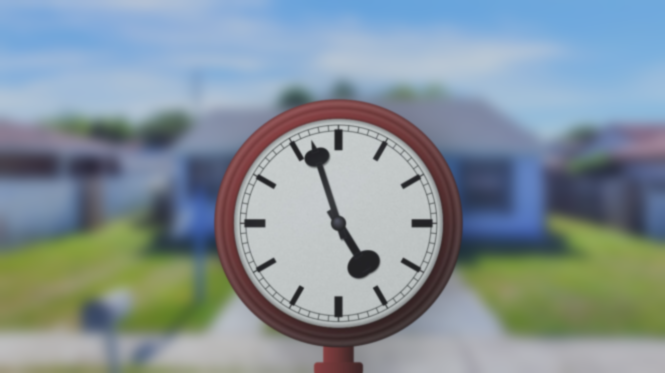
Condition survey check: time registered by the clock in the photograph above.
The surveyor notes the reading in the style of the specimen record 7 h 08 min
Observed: 4 h 57 min
